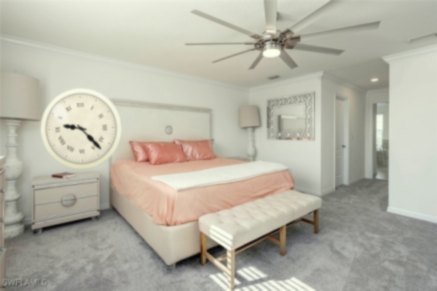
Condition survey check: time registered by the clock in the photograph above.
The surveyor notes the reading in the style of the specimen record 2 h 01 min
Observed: 9 h 23 min
